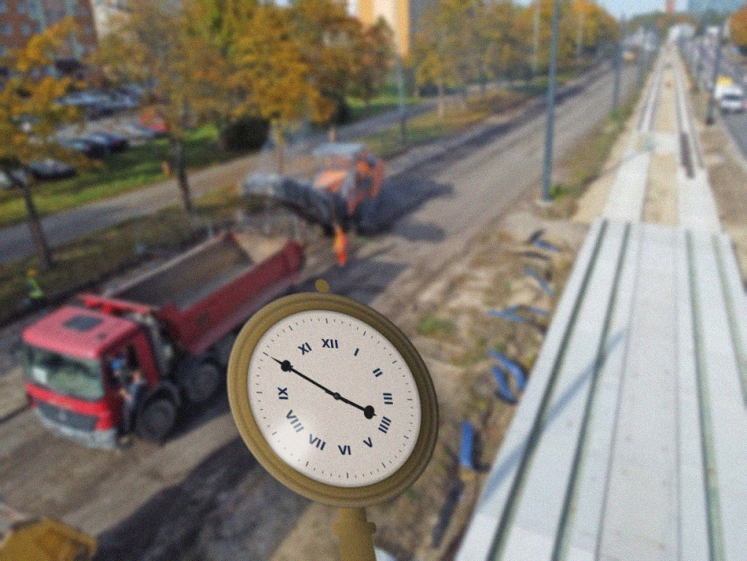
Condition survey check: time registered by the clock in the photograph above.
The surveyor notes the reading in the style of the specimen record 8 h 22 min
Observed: 3 h 50 min
